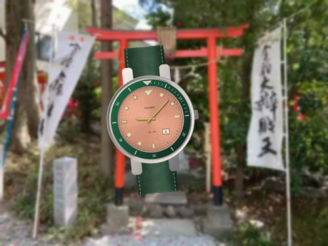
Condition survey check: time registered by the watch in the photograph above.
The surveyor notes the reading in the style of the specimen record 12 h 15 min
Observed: 9 h 08 min
